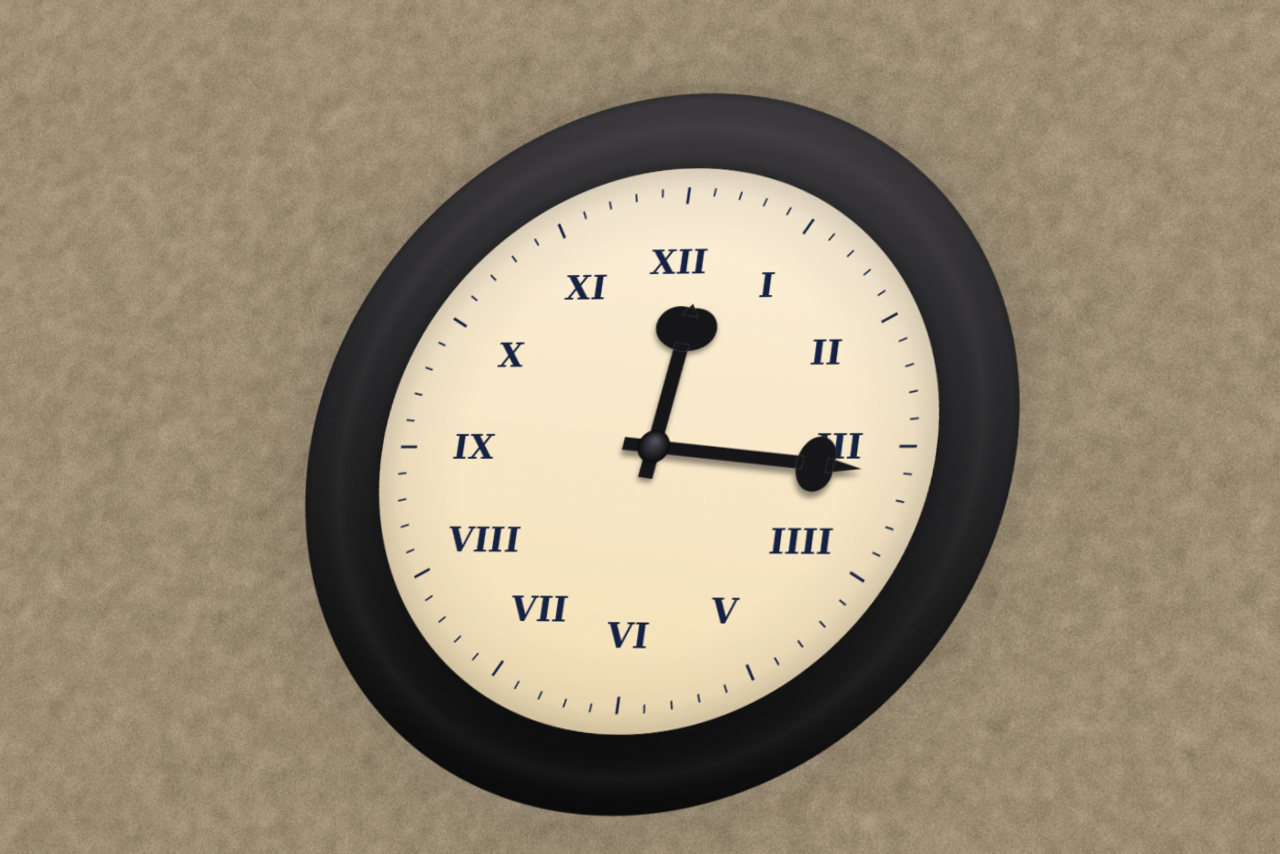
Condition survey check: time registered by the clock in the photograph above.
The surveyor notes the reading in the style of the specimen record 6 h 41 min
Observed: 12 h 16 min
